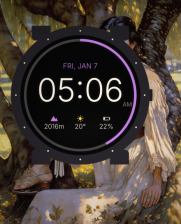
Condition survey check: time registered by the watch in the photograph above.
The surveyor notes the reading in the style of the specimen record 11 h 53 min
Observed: 5 h 06 min
